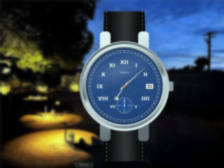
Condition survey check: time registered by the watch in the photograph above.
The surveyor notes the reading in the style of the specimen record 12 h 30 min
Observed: 7 h 08 min
